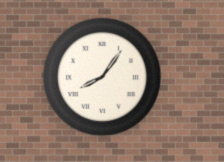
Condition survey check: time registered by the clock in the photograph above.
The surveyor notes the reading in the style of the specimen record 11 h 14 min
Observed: 8 h 06 min
